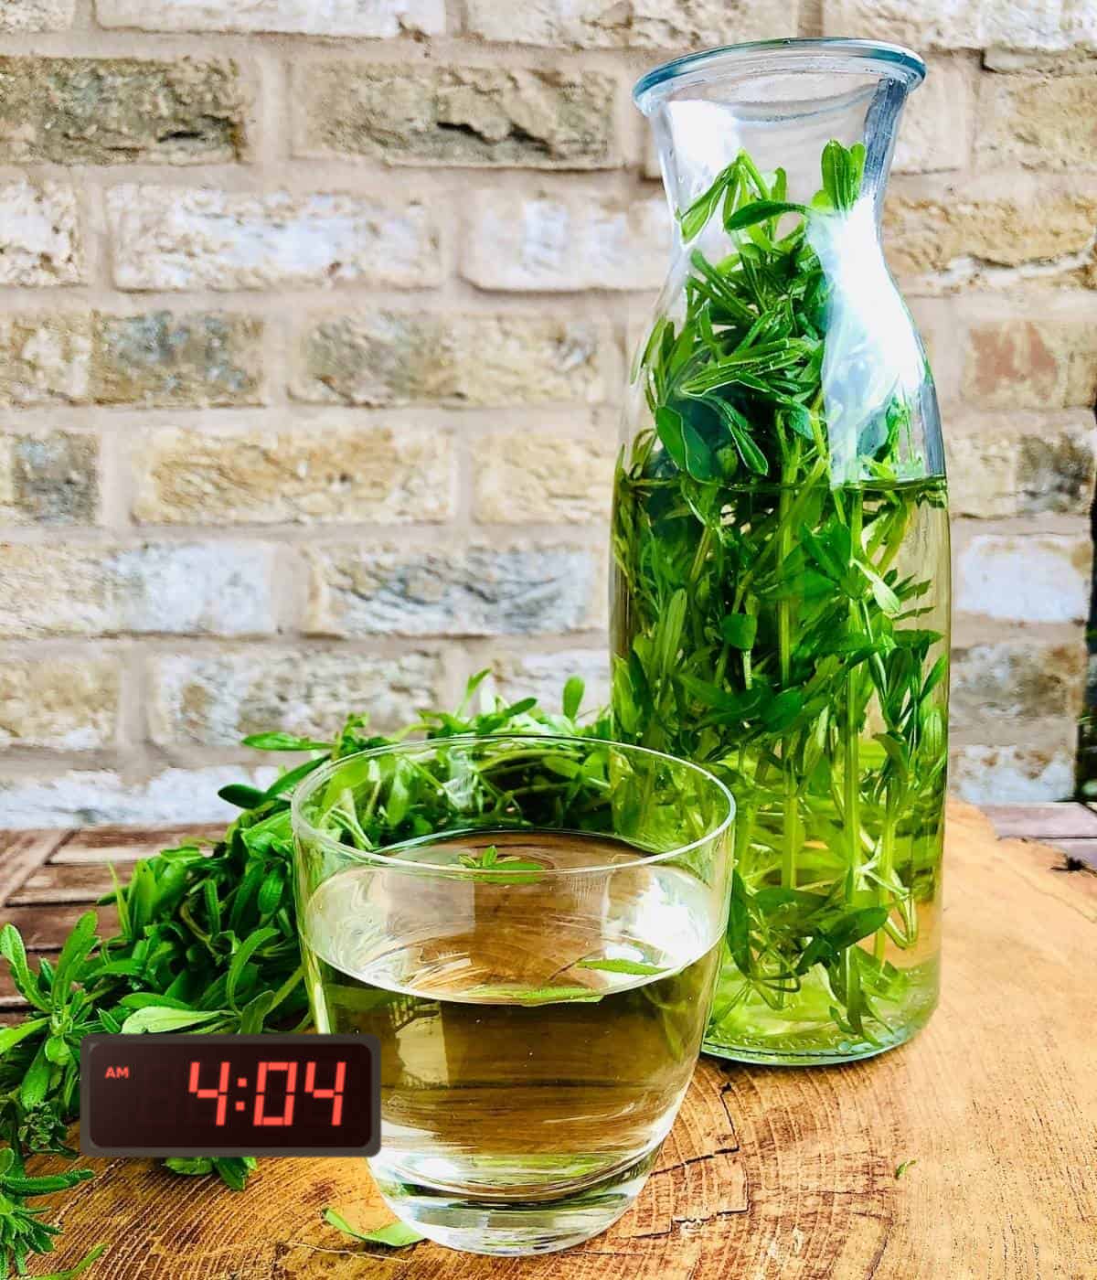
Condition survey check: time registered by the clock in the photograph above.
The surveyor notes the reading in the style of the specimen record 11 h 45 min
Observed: 4 h 04 min
